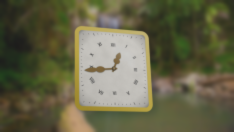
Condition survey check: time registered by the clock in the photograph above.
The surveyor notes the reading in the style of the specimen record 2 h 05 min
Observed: 12 h 44 min
